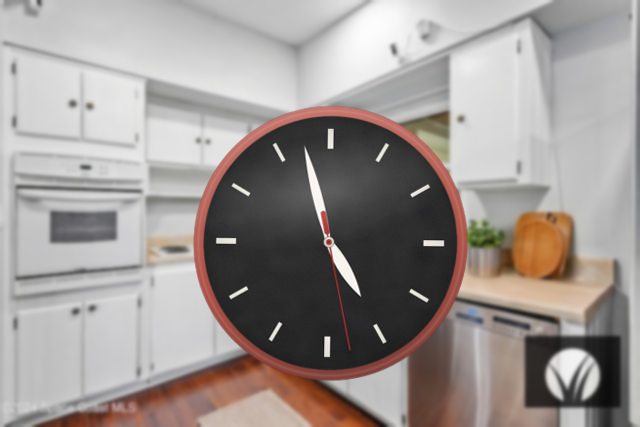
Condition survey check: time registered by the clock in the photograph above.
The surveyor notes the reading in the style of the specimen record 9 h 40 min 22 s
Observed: 4 h 57 min 28 s
